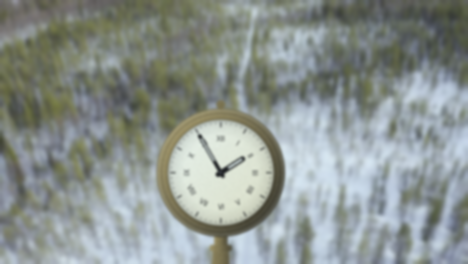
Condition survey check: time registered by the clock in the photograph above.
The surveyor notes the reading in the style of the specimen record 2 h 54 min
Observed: 1 h 55 min
